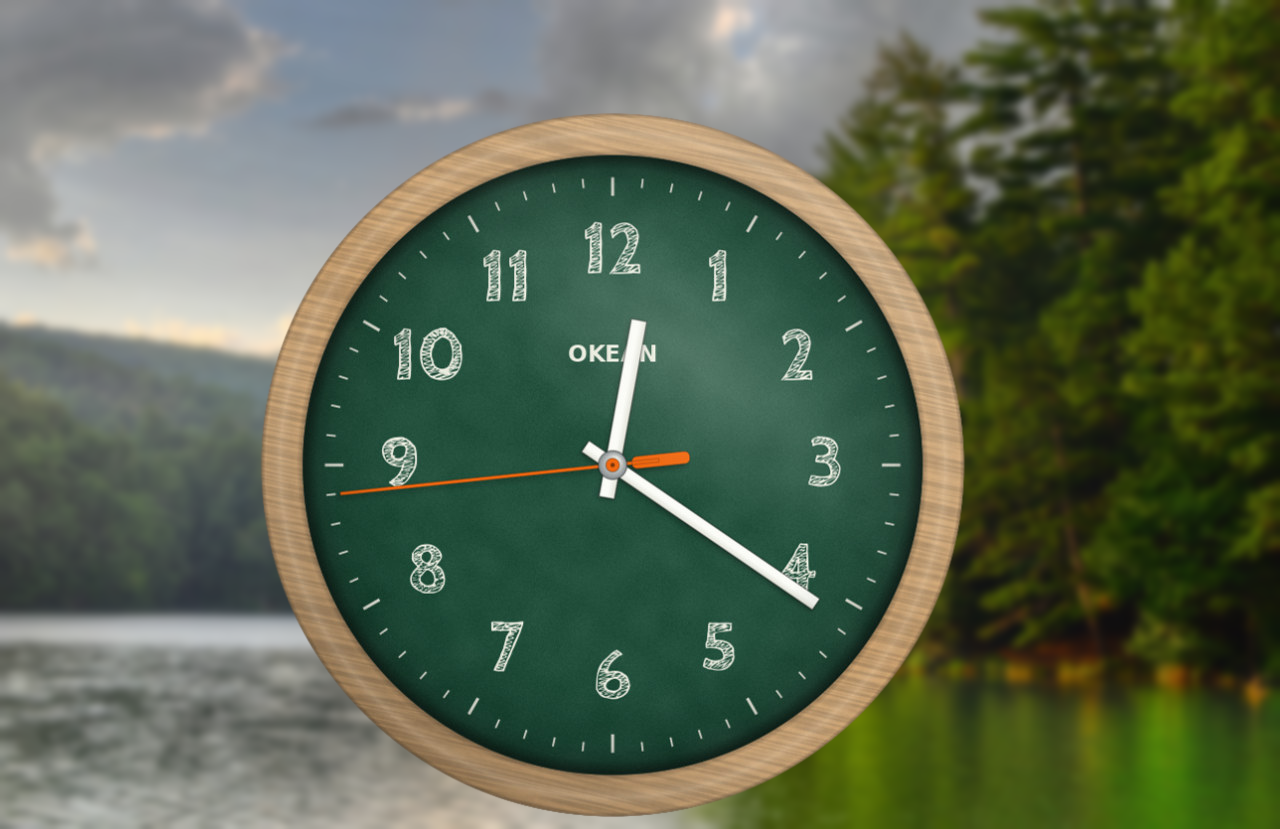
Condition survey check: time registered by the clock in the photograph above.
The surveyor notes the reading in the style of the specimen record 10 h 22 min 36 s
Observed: 12 h 20 min 44 s
